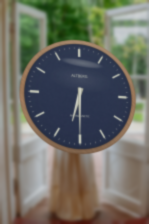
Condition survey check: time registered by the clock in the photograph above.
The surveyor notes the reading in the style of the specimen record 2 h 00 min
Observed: 6 h 30 min
